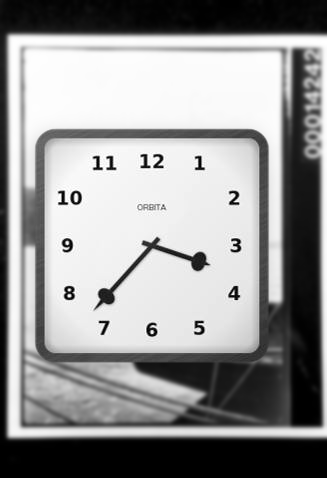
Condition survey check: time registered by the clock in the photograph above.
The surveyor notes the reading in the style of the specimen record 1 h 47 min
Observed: 3 h 37 min
